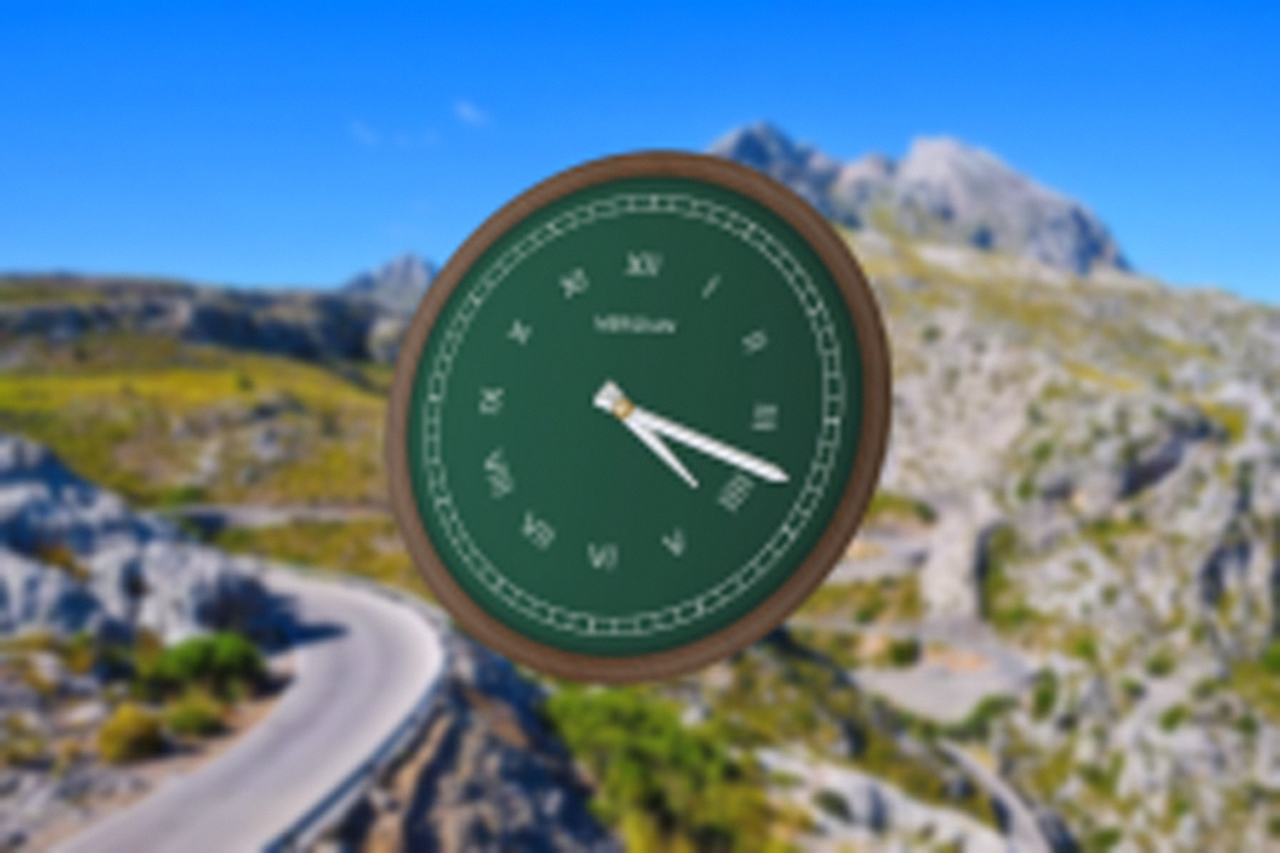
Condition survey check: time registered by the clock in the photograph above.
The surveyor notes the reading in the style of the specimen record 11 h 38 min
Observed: 4 h 18 min
